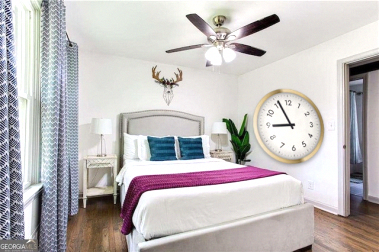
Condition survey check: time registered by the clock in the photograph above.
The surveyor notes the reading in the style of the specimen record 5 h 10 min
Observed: 8 h 56 min
